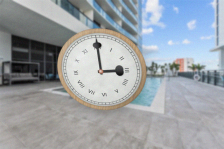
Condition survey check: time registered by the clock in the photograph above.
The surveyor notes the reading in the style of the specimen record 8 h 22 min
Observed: 3 h 00 min
